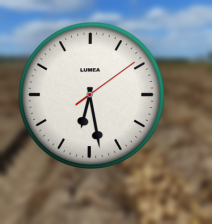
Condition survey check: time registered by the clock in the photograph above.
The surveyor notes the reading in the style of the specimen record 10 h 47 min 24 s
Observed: 6 h 28 min 09 s
